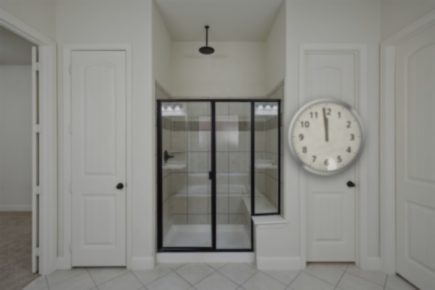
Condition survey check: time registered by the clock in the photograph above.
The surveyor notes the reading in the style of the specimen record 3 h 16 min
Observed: 11 h 59 min
